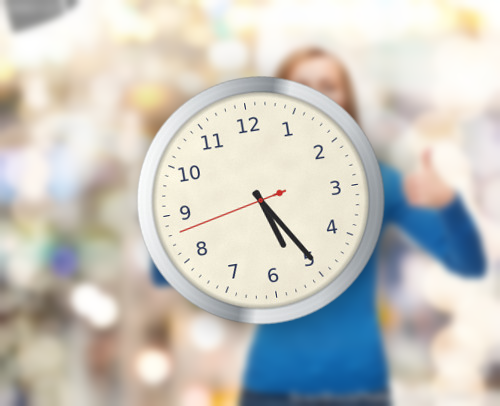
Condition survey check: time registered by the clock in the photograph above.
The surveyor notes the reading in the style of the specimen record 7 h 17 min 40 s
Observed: 5 h 24 min 43 s
